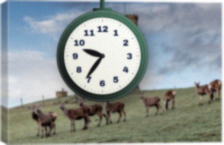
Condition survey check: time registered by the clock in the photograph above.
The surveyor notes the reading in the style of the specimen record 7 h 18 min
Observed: 9 h 36 min
